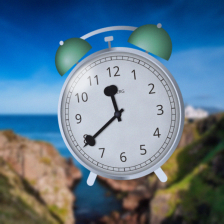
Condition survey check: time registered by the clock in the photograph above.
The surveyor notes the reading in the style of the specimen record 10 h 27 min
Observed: 11 h 39 min
